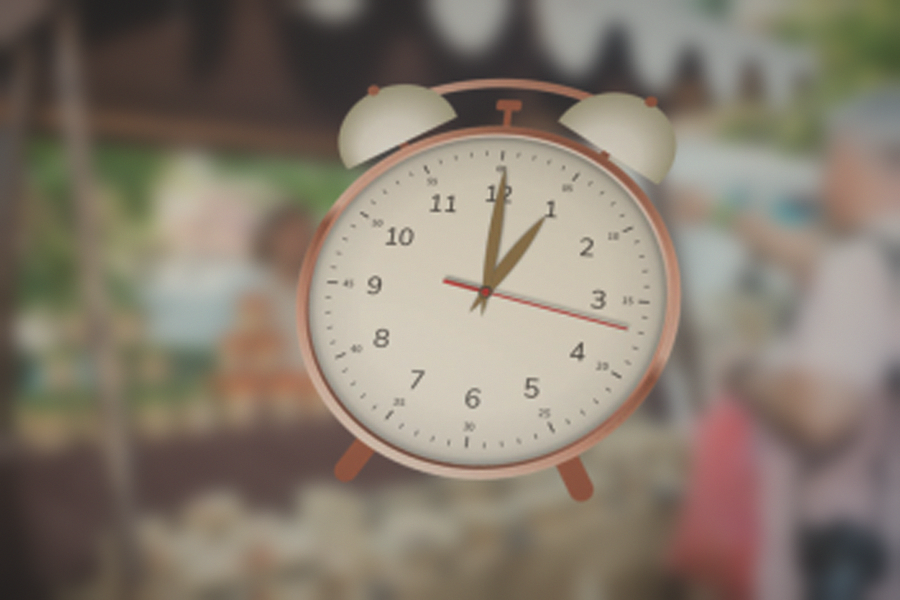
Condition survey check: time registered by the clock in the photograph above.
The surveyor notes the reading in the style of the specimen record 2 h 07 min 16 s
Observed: 1 h 00 min 17 s
